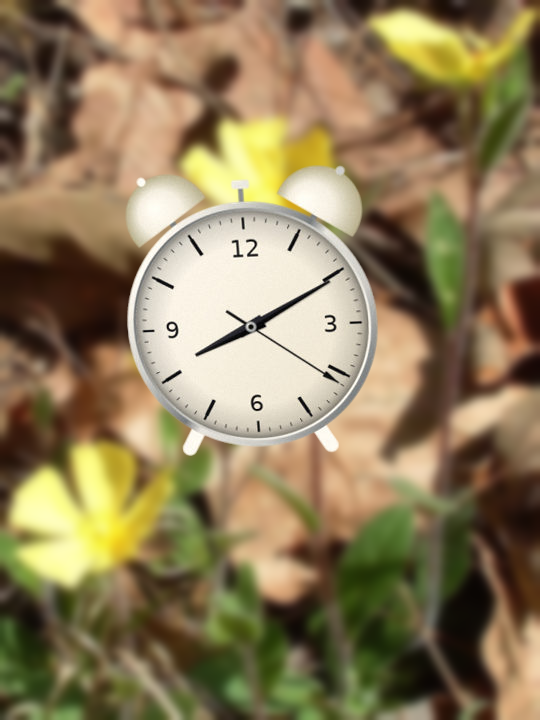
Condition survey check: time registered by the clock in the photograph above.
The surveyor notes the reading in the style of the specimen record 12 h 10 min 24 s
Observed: 8 h 10 min 21 s
